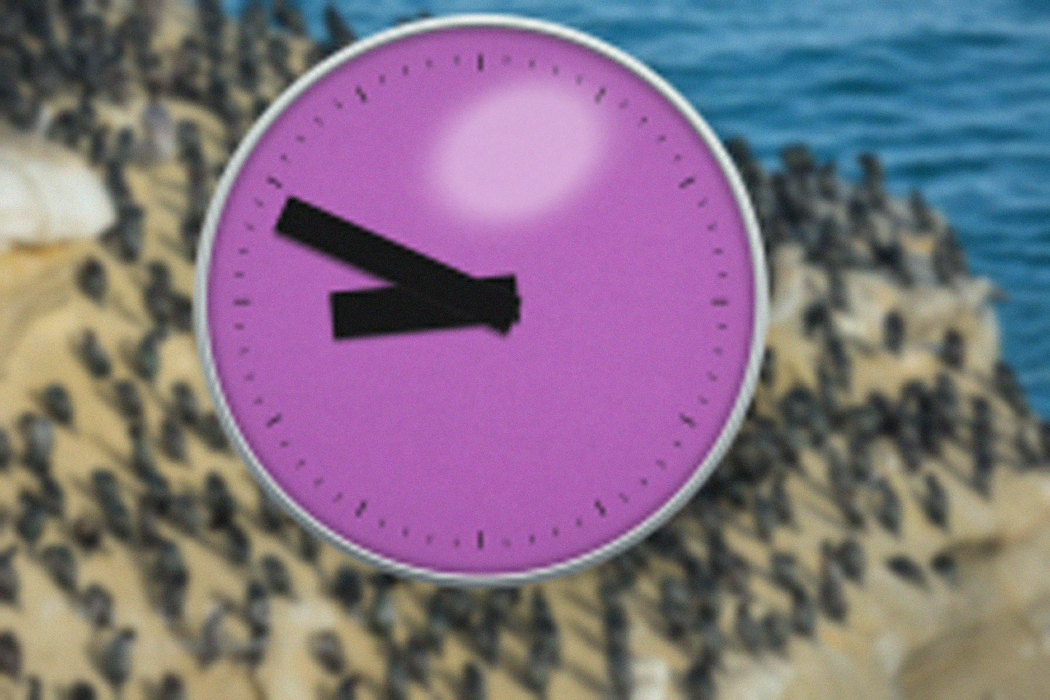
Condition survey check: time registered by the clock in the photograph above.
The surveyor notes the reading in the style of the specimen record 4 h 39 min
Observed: 8 h 49 min
